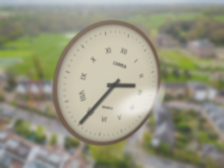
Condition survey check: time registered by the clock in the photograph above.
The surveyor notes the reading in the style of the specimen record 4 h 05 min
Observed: 2 h 35 min
